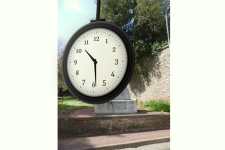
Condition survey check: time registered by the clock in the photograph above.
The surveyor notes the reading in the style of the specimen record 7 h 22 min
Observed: 10 h 29 min
